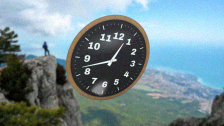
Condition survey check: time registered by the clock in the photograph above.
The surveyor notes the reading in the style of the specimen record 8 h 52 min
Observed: 12 h 42 min
